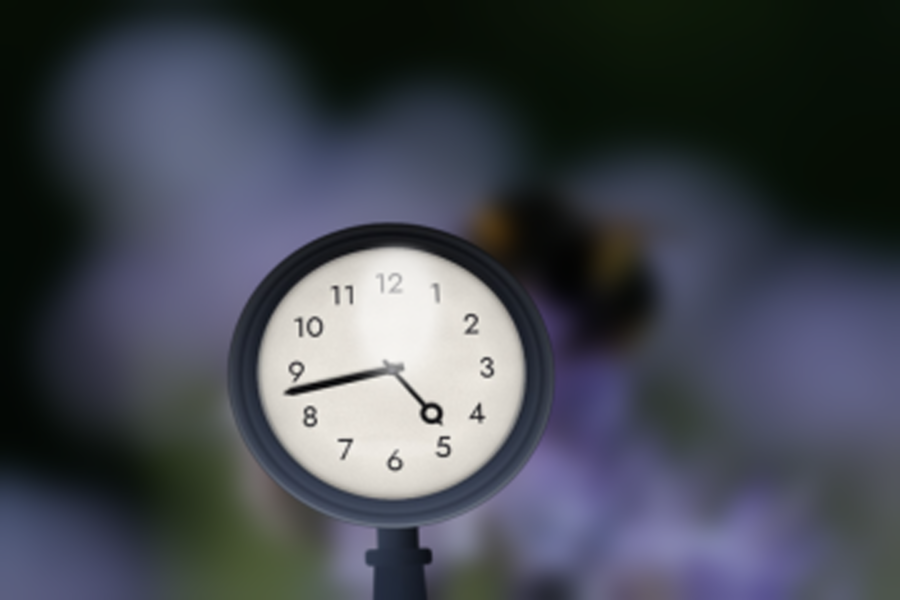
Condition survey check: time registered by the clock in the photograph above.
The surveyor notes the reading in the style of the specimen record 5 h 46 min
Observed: 4 h 43 min
